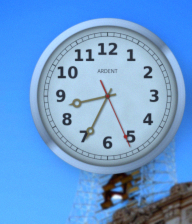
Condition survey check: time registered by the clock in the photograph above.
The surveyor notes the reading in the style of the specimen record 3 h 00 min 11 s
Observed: 8 h 34 min 26 s
